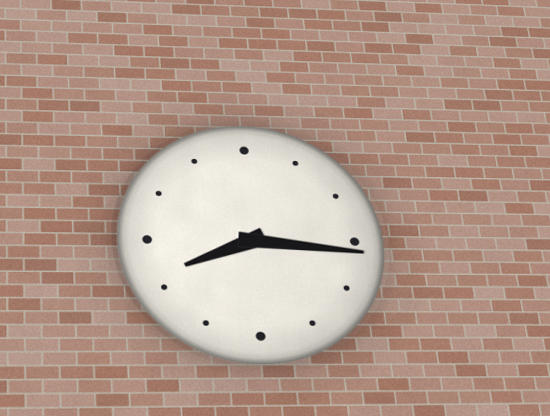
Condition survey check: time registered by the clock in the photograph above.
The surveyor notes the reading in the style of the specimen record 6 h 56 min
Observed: 8 h 16 min
